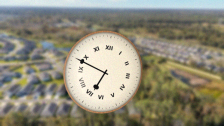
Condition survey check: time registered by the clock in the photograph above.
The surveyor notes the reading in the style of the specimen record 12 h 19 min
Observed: 6 h 48 min
